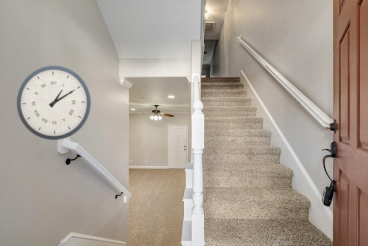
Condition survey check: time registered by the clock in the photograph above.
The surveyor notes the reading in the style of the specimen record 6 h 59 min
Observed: 1 h 10 min
